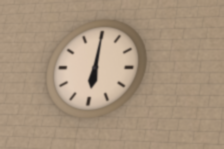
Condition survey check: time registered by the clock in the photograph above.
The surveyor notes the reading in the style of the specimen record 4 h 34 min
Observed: 6 h 00 min
